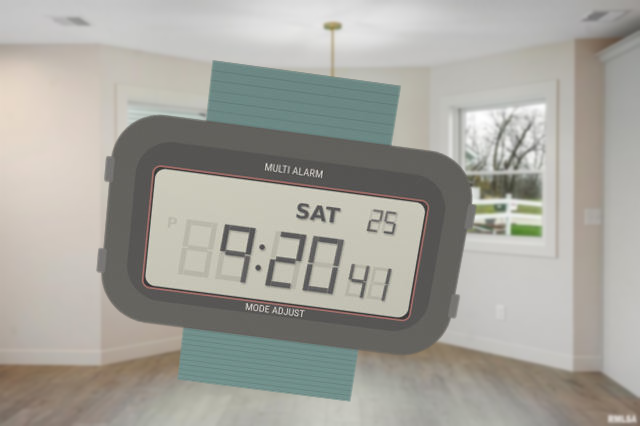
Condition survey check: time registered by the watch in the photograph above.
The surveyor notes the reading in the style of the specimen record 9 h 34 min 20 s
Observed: 9 h 20 min 41 s
